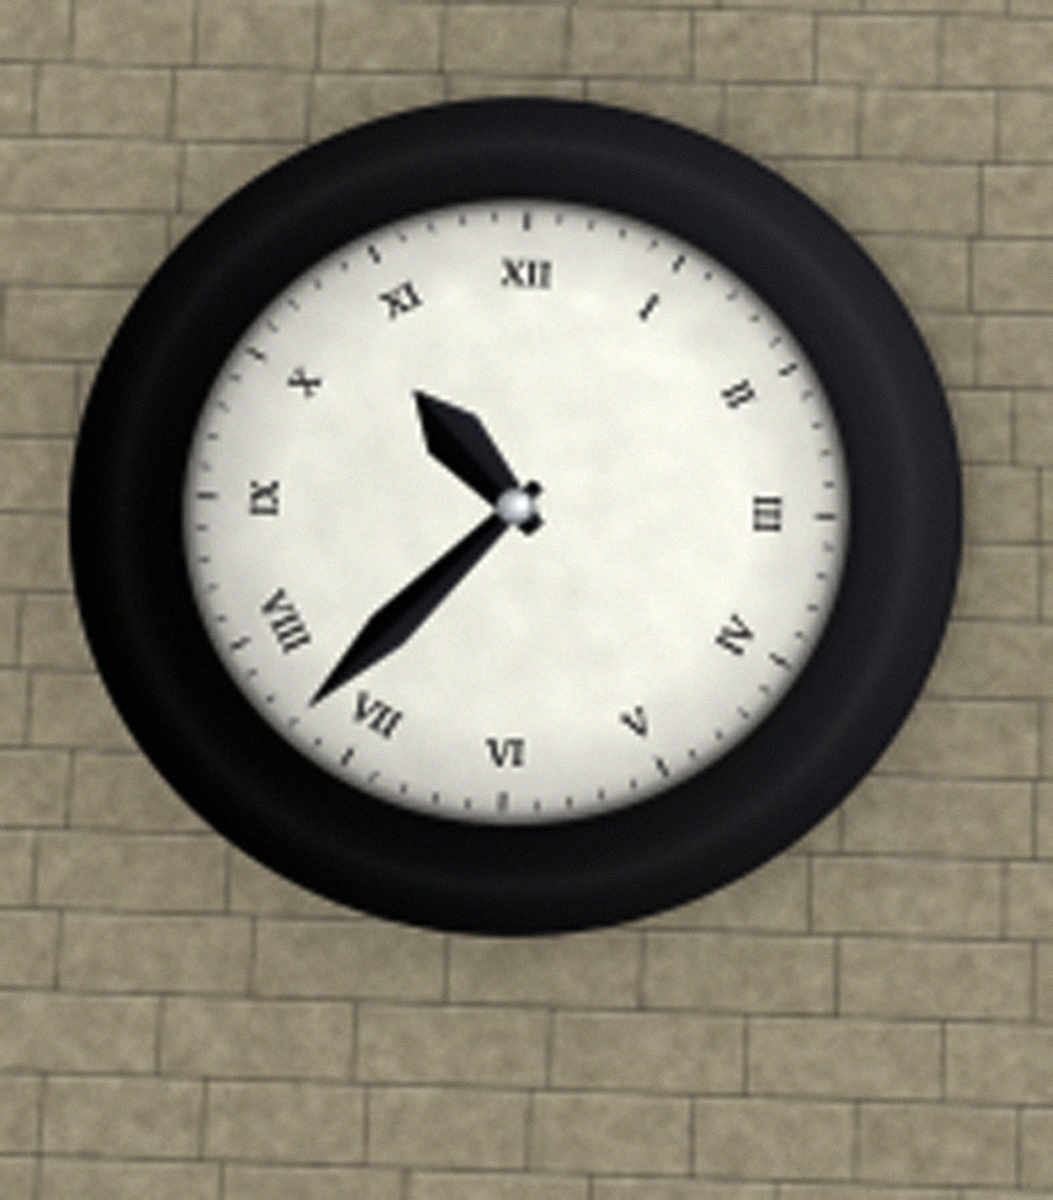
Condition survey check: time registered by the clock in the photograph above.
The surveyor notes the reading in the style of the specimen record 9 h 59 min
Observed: 10 h 37 min
